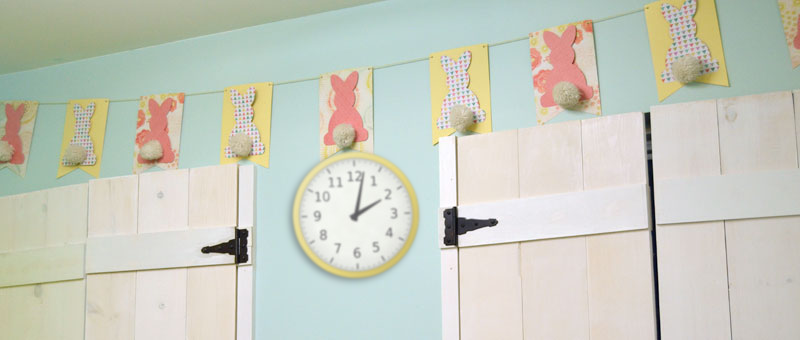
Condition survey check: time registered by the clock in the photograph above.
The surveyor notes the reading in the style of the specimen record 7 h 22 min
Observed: 2 h 02 min
